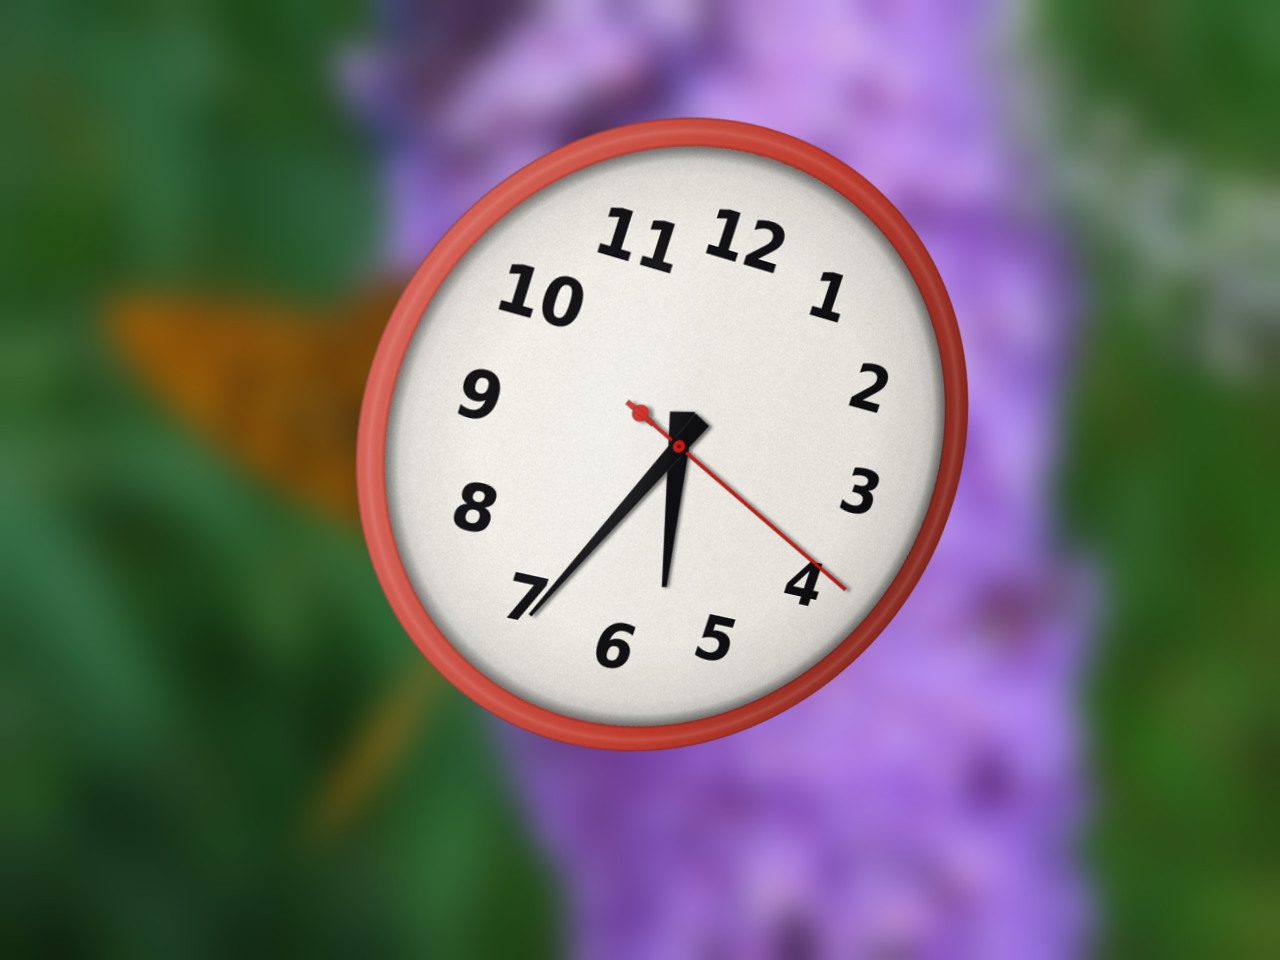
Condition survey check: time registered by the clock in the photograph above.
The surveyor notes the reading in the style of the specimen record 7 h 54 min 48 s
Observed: 5 h 34 min 19 s
